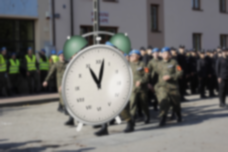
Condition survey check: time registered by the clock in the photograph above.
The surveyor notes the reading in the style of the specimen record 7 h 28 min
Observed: 11 h 02 min
